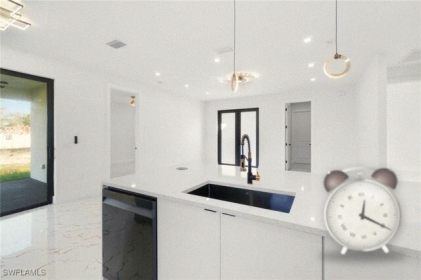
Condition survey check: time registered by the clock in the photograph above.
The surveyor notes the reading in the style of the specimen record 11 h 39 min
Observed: 12 h 20 min
